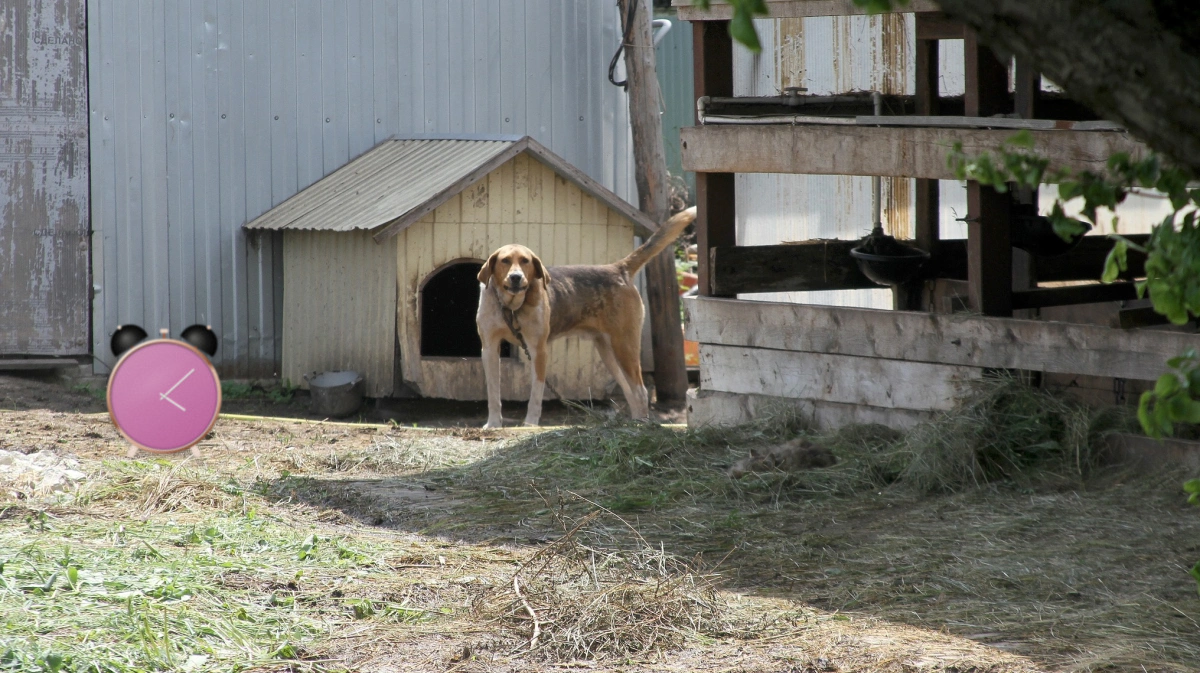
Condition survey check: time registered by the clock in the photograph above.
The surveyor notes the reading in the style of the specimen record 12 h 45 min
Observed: 4 h 08 min
